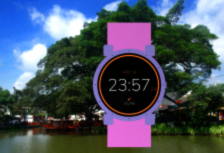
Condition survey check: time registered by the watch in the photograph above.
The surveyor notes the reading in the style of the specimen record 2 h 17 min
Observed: 23 h 57 min
